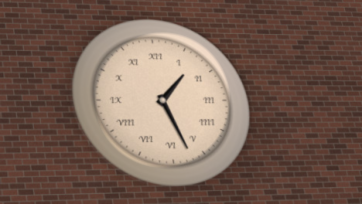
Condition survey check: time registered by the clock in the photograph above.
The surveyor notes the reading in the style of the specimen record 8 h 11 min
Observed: 1 h 27 min
